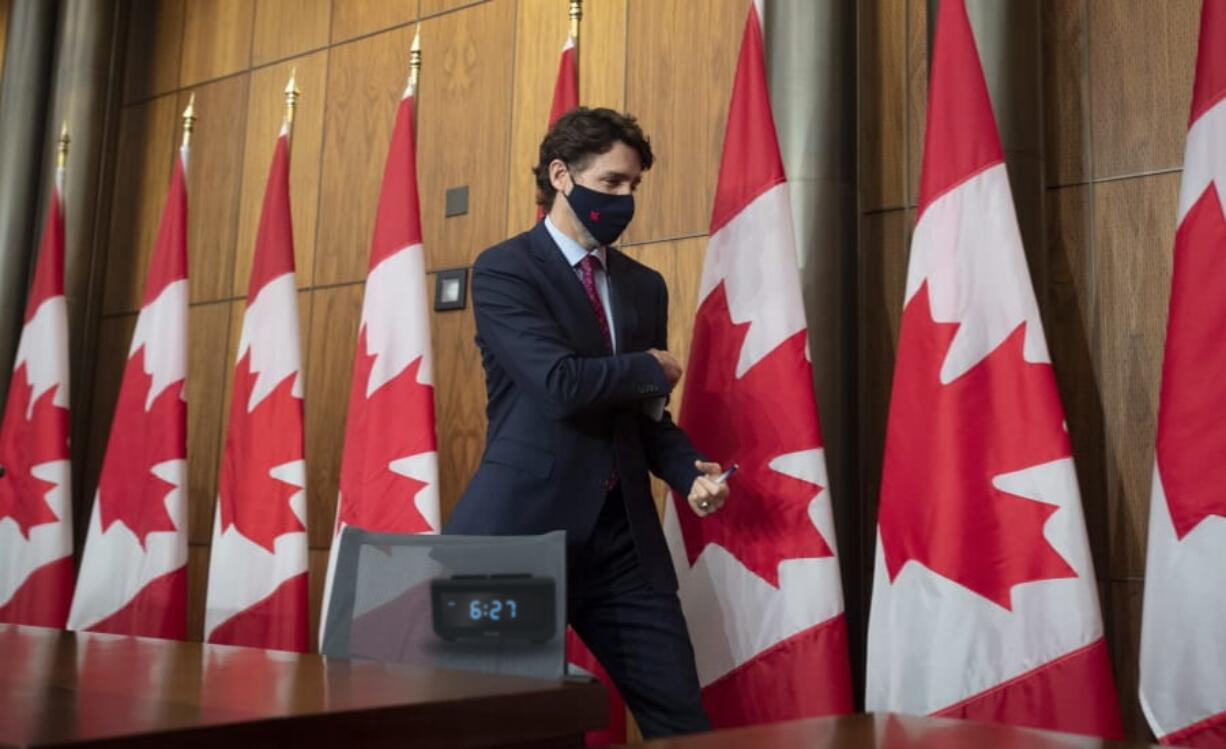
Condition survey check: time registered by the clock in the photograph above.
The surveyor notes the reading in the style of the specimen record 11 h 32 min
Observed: 6 h 27 min
